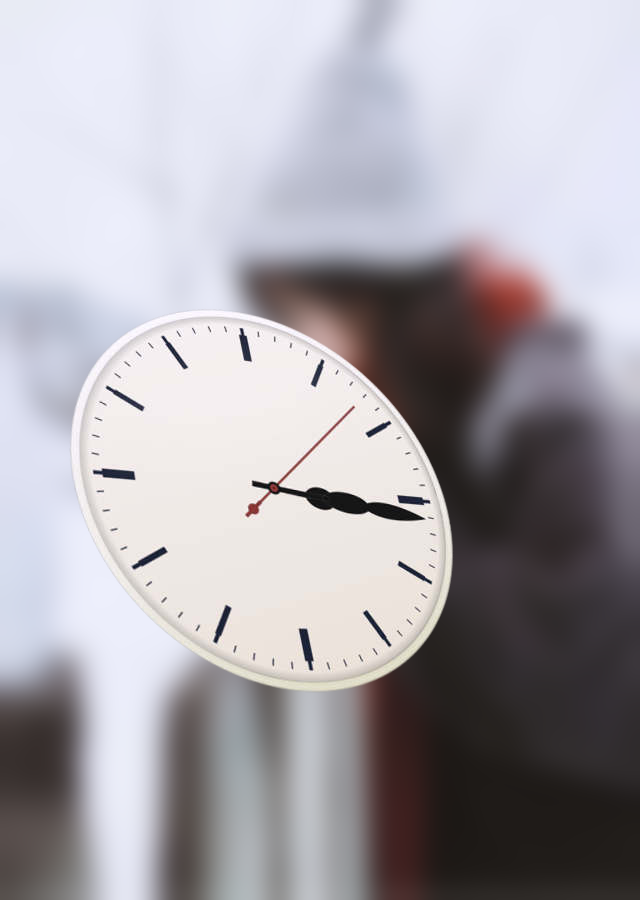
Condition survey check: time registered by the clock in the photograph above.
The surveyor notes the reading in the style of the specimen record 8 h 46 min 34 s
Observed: 3 h 16 min 08 s
